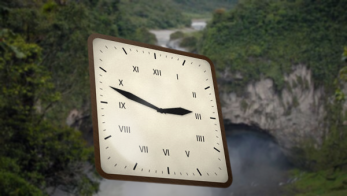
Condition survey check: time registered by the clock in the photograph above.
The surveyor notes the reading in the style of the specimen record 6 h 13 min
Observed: 2 h 48 min
